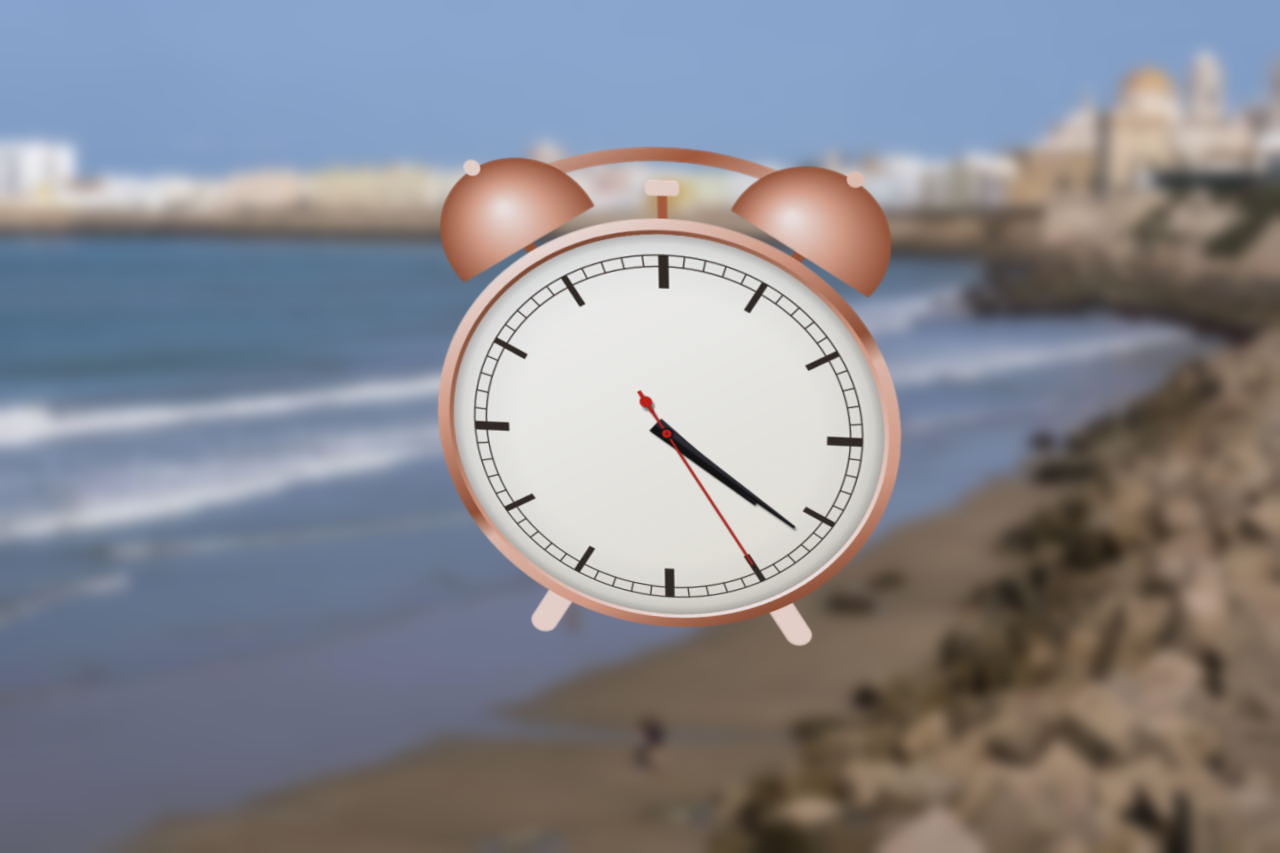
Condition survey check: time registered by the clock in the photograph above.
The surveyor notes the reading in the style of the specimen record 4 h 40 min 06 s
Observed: 4 h 21 min 25 s
